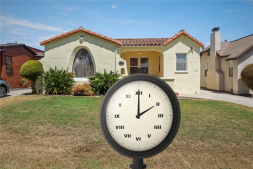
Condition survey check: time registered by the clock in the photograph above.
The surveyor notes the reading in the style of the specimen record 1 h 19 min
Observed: 2 h 00 min
